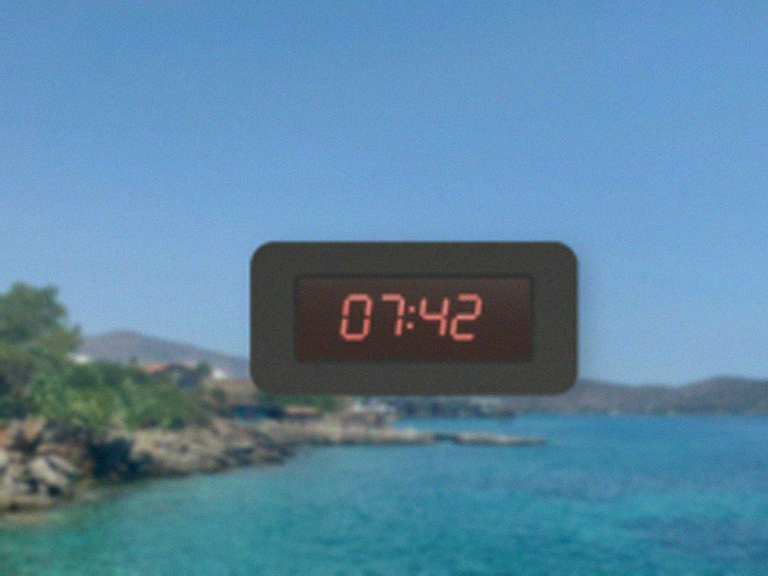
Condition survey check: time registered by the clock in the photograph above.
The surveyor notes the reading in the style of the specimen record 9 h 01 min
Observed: 7 h 42 min
